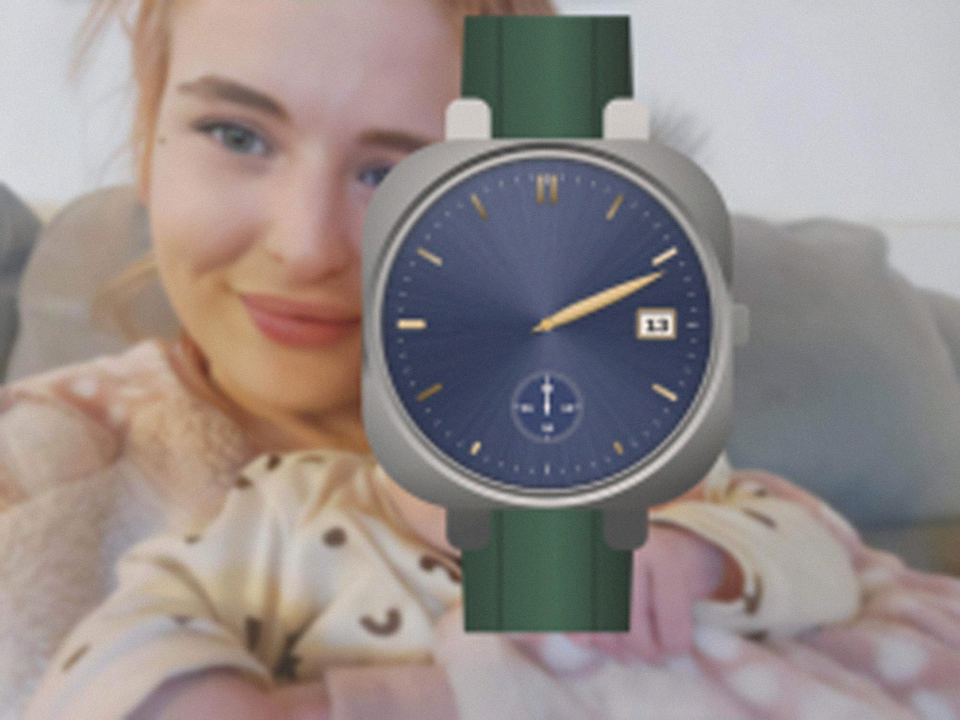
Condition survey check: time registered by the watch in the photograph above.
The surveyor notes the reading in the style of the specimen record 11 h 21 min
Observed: 2 h 11 min
